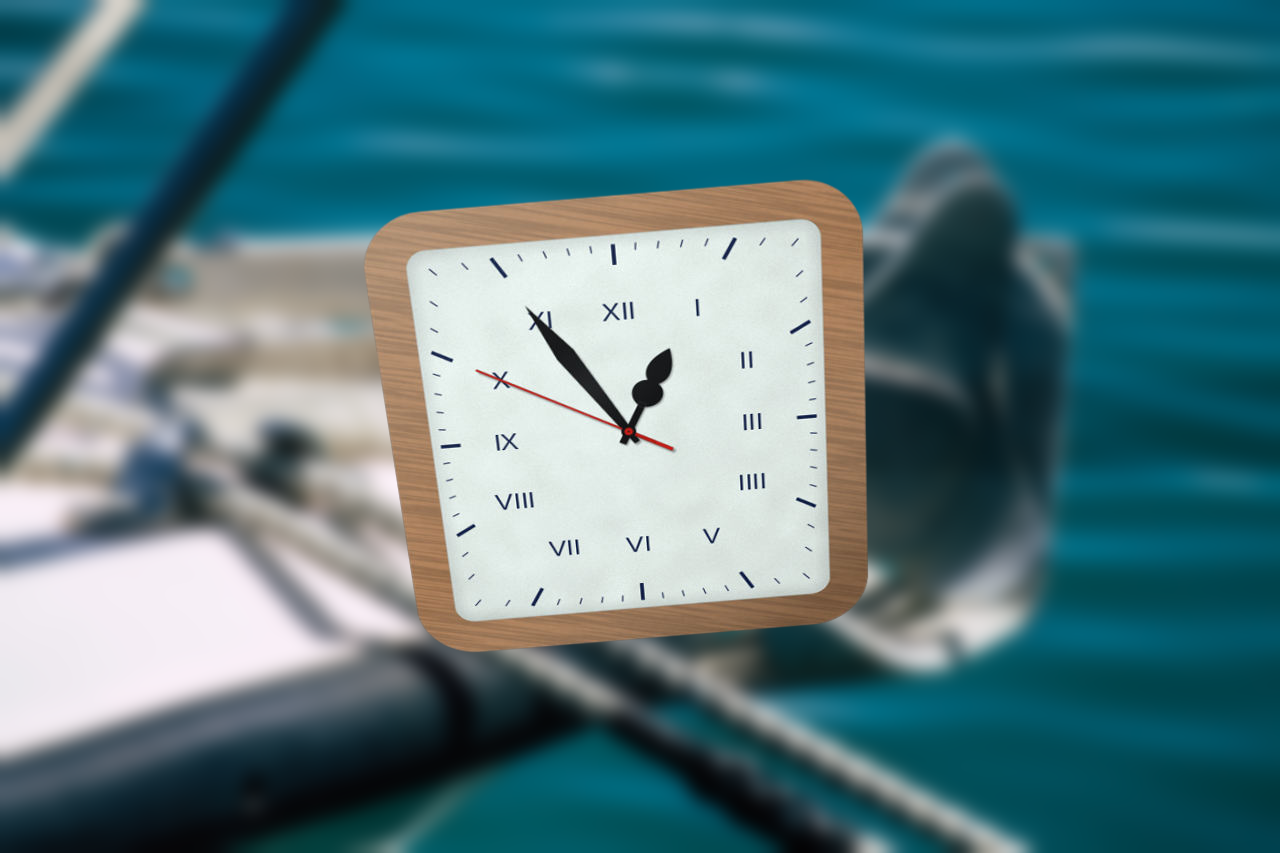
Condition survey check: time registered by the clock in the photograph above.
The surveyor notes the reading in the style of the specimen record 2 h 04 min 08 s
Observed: 12 h 54 min 50 s
